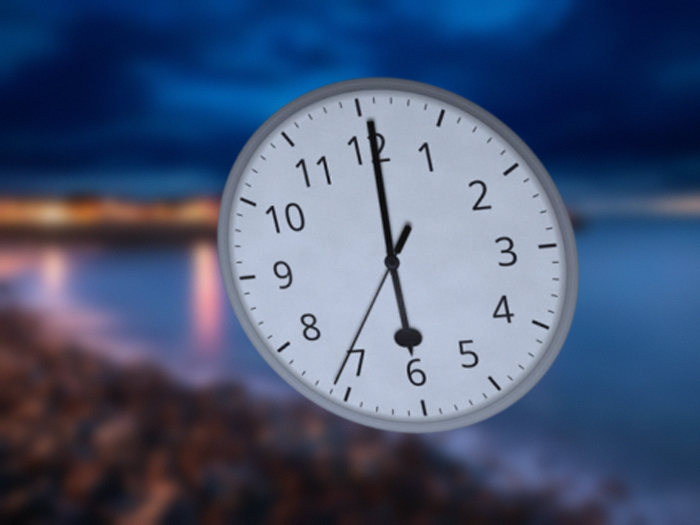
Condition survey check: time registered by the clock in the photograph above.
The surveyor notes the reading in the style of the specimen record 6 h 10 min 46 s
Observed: 6 h 00 min 36 s
